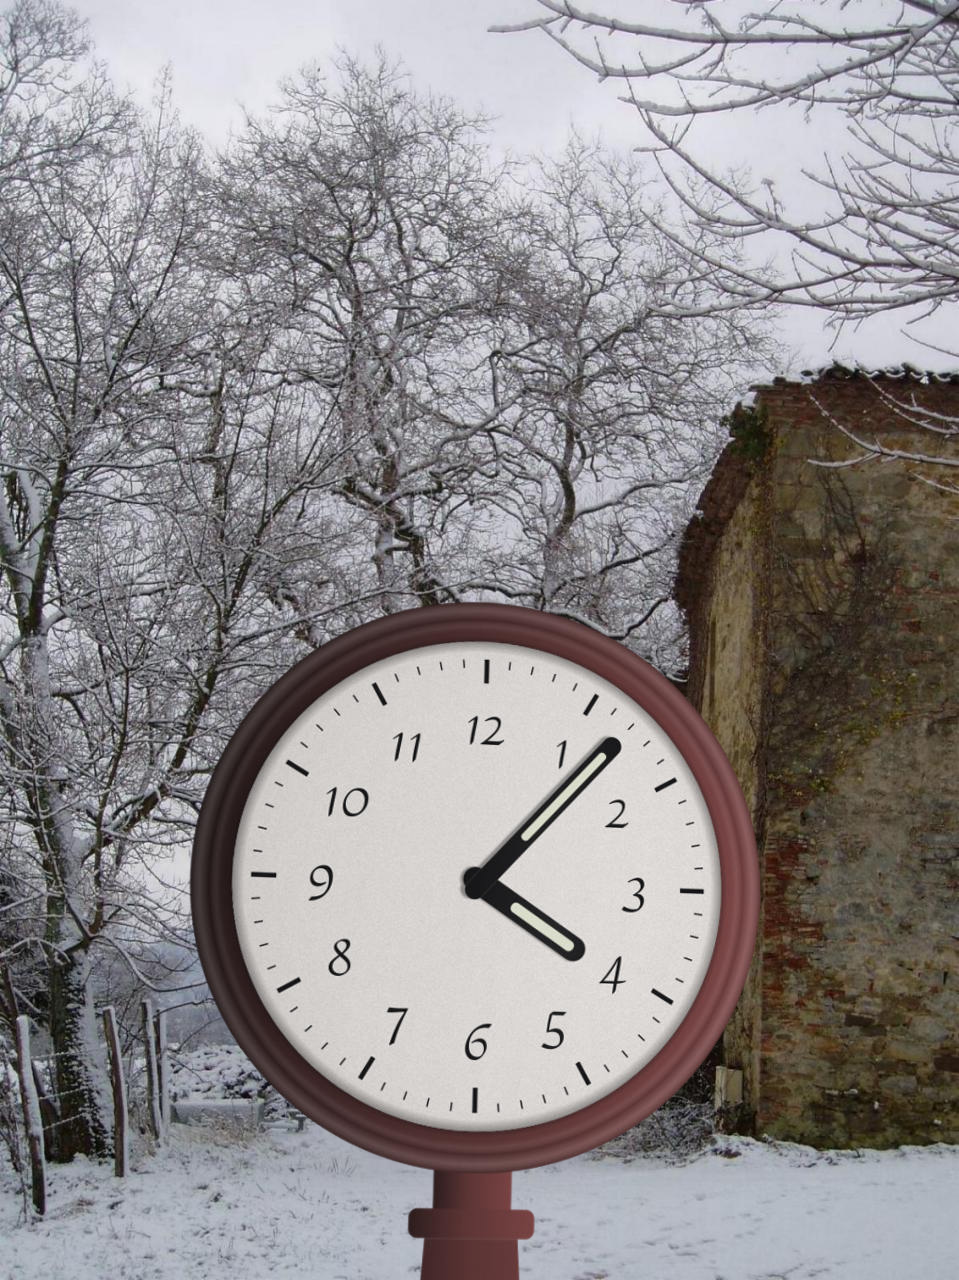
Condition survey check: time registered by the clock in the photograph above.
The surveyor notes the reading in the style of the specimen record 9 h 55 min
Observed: 4 h 07 min
